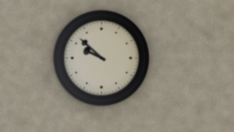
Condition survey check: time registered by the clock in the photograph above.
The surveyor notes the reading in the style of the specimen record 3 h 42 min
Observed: 9 h 52 min
